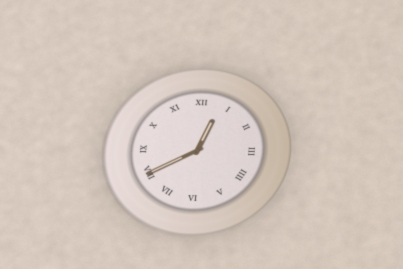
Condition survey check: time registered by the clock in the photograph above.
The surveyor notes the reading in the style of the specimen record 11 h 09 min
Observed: 12 h 40 min
